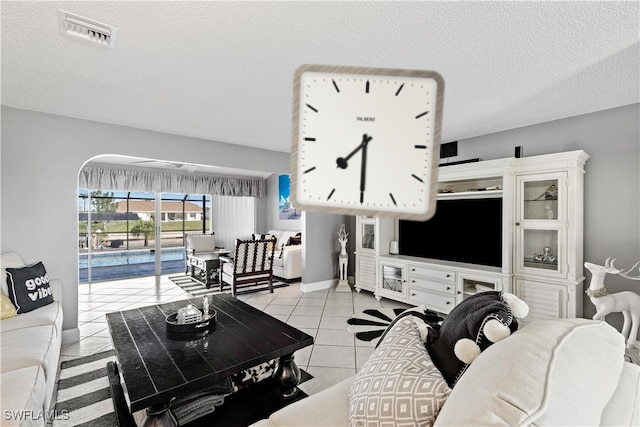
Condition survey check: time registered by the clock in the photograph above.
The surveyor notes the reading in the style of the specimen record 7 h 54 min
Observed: 7 h 30 min
